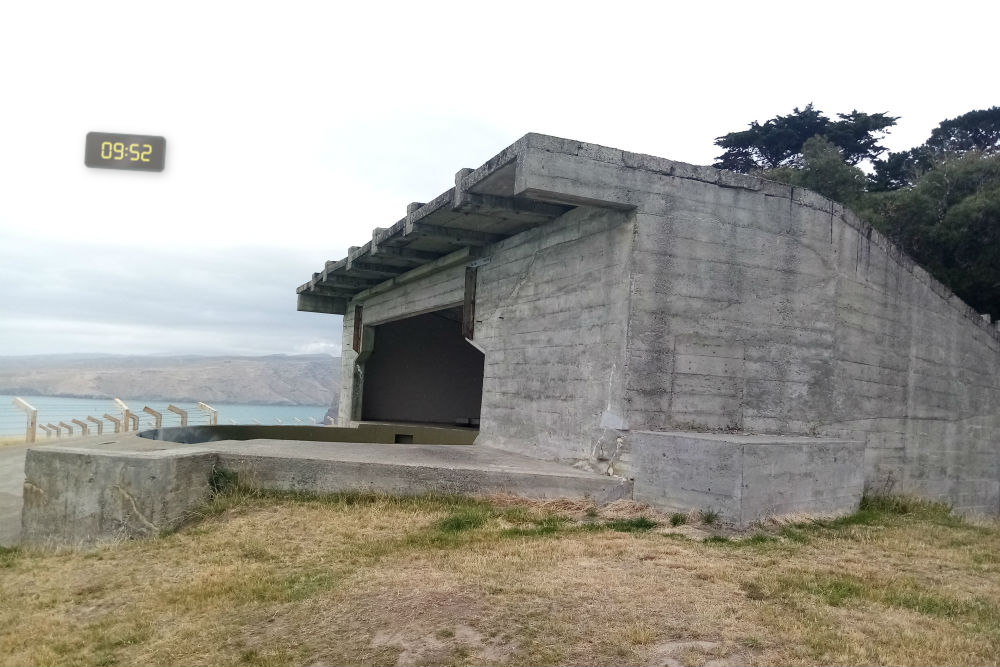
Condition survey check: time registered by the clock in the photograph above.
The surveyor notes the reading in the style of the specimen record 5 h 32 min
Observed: 9 h 52 min
